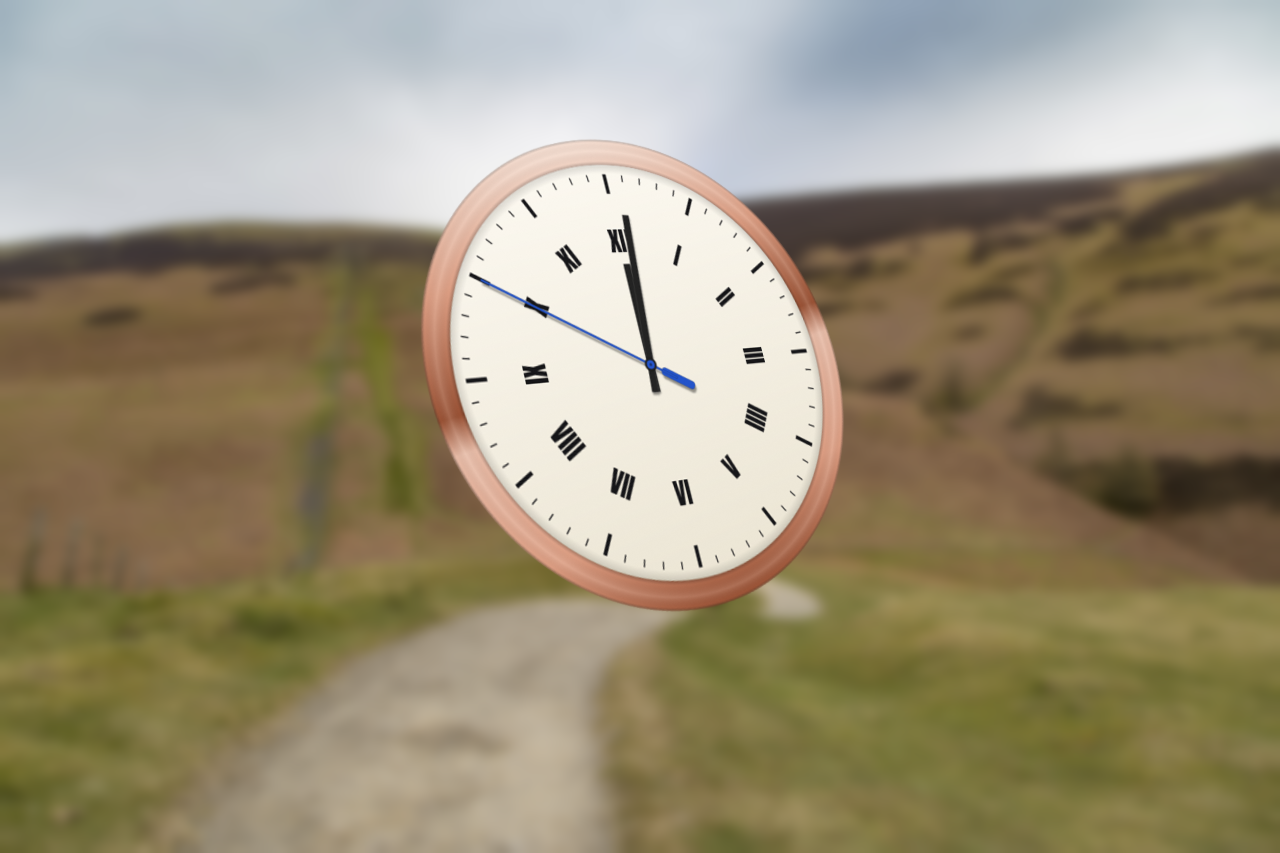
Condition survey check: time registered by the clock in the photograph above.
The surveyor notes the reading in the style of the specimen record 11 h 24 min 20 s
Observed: 12 h 00 min 50 s
